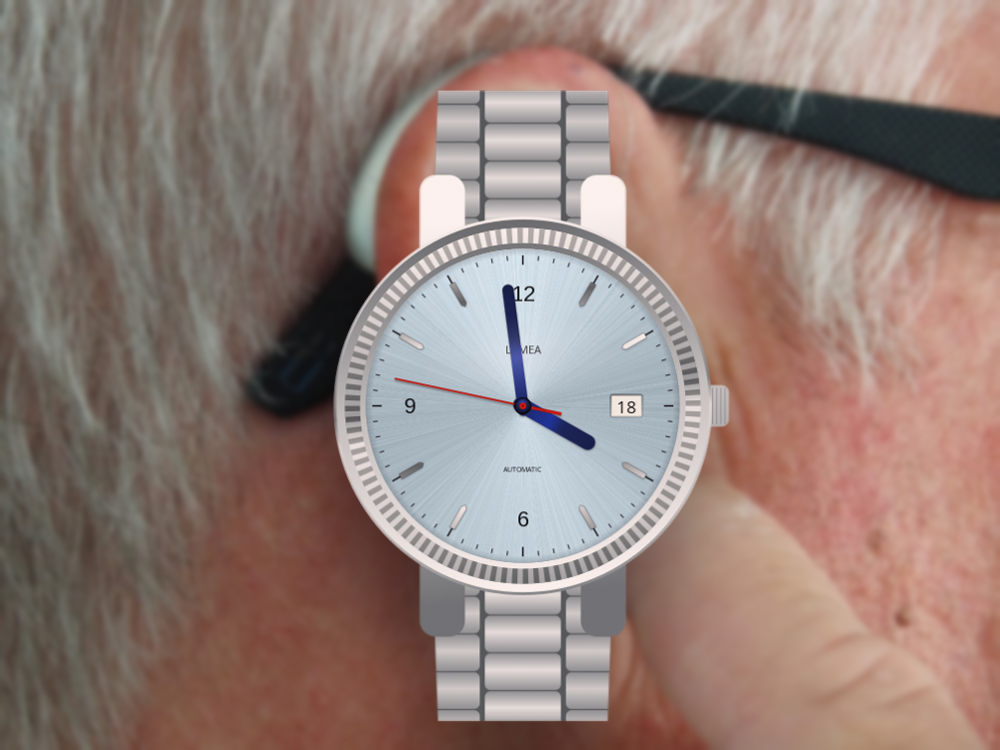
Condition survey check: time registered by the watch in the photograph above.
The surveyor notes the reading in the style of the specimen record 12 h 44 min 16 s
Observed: 3 h 58 min 47 s
